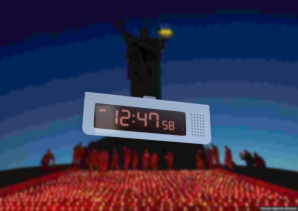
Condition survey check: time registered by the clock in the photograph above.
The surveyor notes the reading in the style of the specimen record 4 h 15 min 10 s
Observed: 12 h 47 min 58 s
